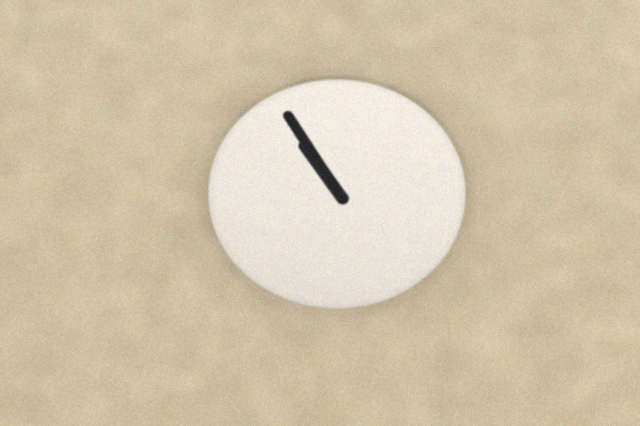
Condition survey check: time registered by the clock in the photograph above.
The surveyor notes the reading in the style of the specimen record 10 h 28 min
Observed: 10 h 55 min
